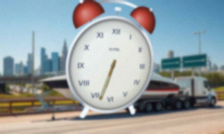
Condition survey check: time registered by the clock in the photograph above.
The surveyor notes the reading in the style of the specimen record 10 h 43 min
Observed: 6 h 33 min
